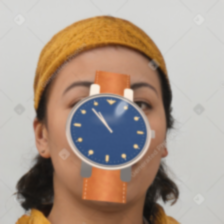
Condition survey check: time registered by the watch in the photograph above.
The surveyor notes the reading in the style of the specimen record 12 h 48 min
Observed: 10 h 53 min
